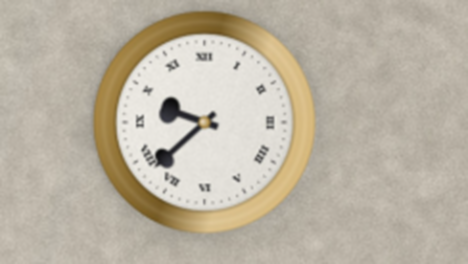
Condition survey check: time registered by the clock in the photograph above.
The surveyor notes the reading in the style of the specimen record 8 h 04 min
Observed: 9 h 38 min
